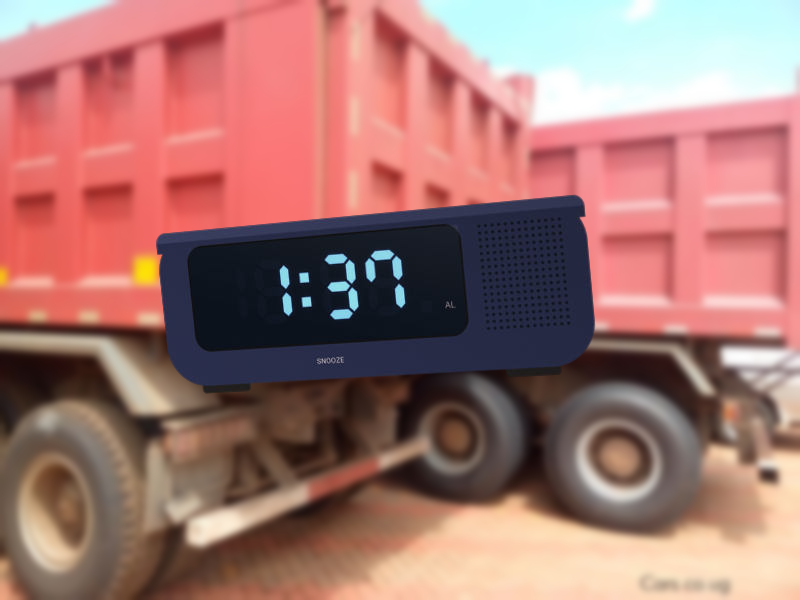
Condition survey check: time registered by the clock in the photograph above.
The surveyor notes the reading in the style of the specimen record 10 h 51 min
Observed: 1 h 37 min
